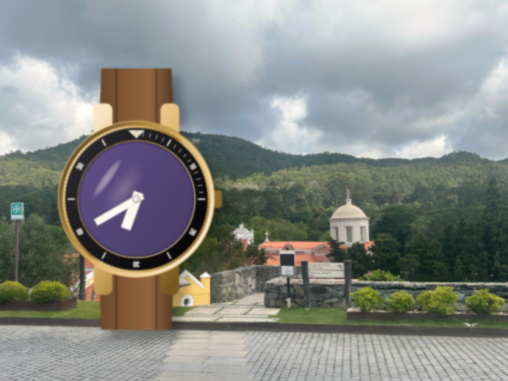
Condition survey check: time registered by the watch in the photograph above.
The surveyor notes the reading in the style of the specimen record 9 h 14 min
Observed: 6 h 40 min
